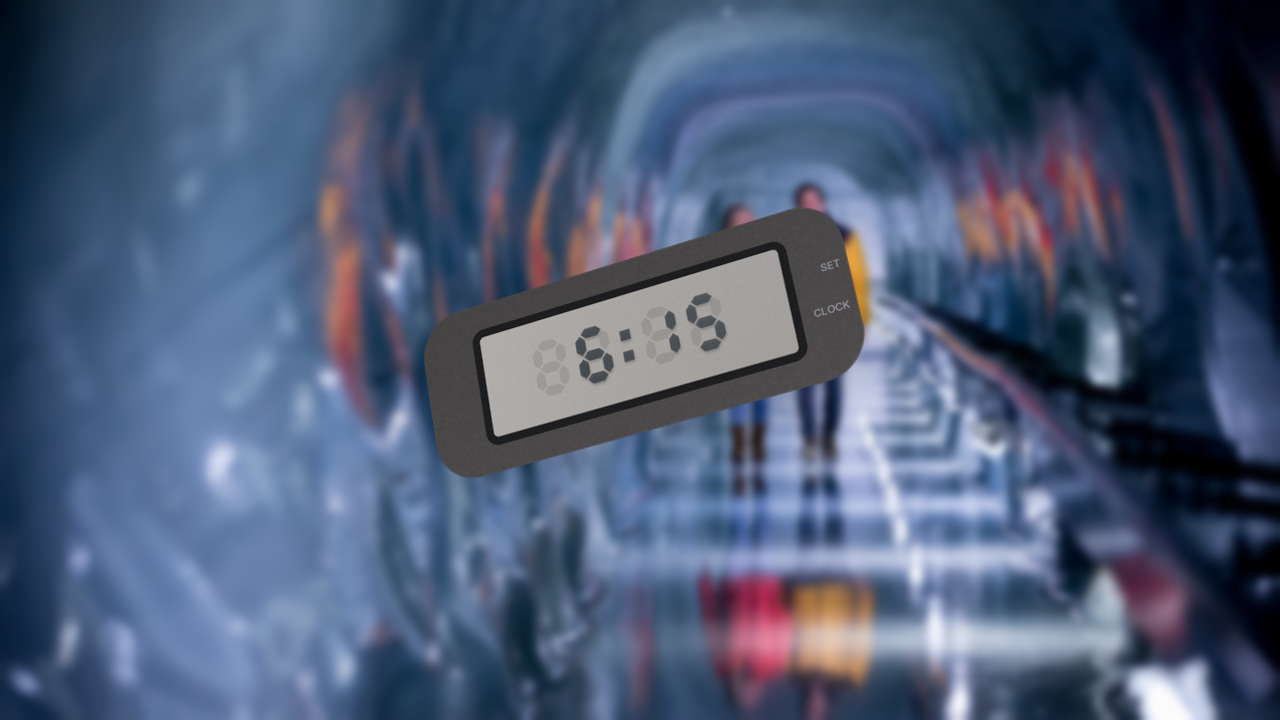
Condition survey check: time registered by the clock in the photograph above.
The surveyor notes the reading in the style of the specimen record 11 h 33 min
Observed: 6 h 15 min
